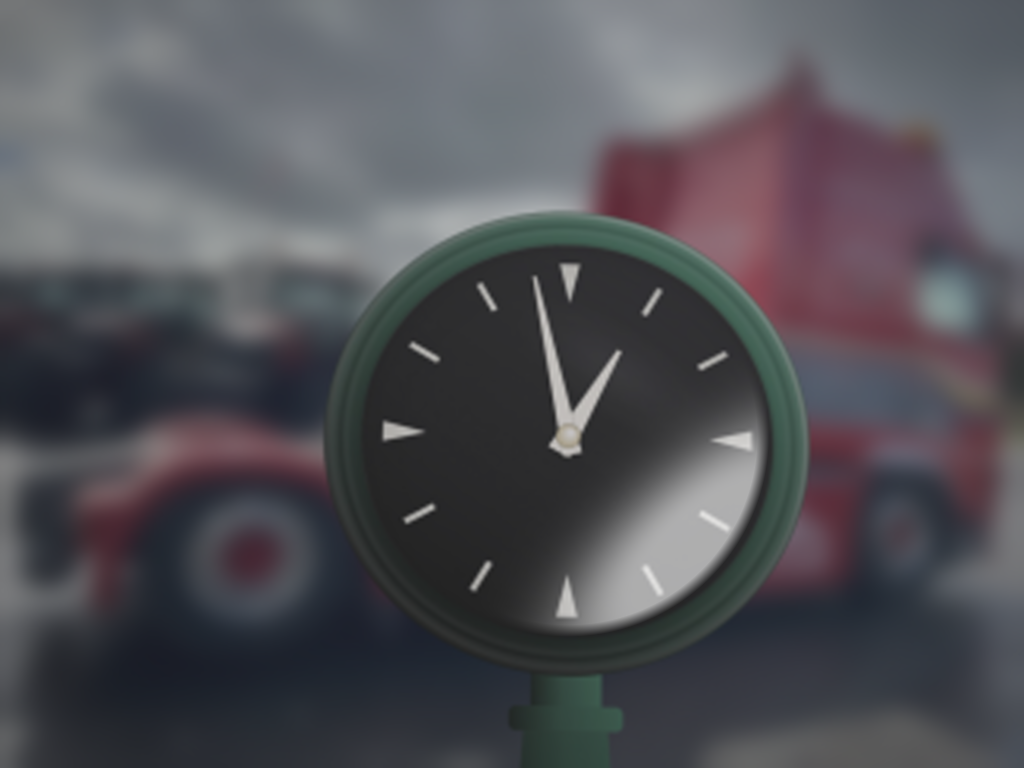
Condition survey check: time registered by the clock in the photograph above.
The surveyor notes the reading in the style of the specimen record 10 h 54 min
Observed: 12 h 58 min
